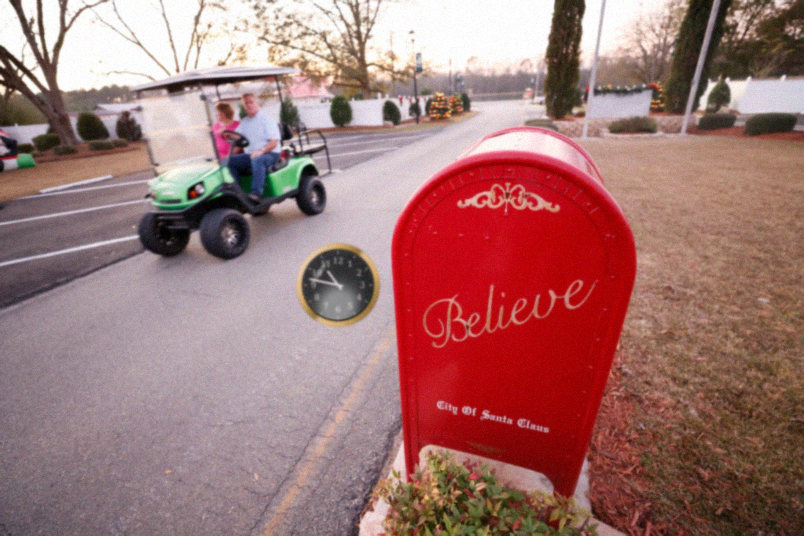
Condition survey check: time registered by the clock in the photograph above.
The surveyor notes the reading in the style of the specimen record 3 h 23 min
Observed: 10 h 47 min
